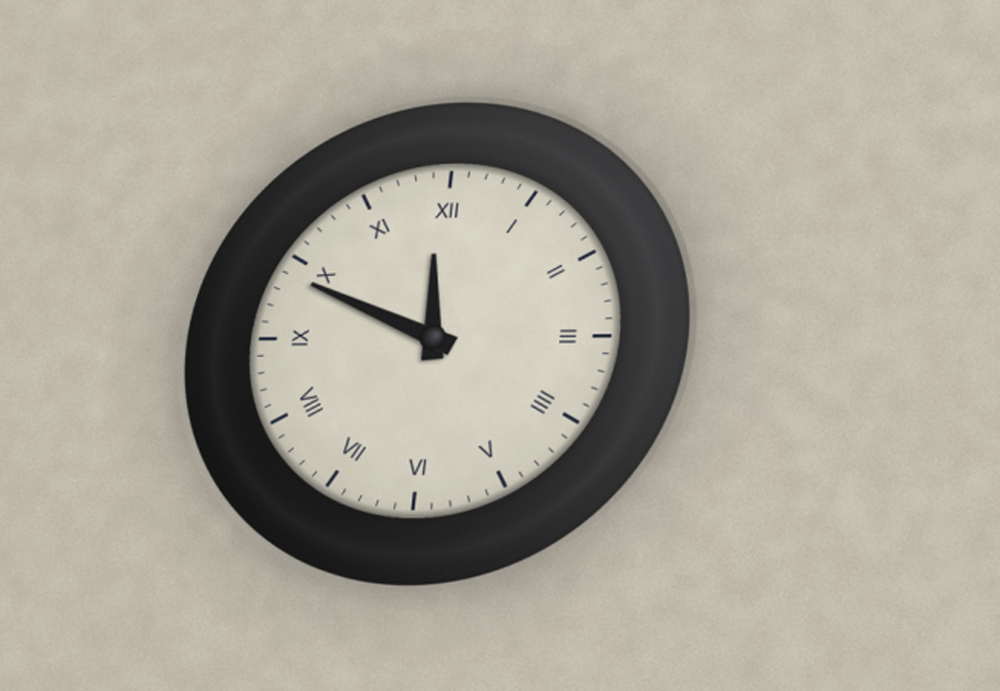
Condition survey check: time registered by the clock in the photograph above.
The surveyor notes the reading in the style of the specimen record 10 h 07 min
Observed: 11 h 49 min
